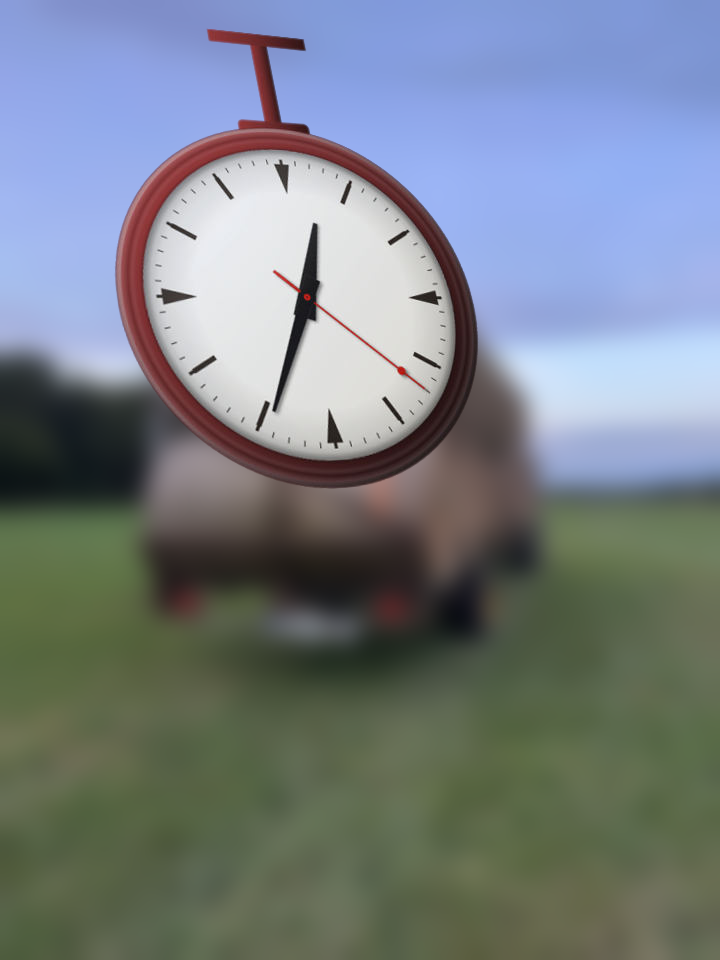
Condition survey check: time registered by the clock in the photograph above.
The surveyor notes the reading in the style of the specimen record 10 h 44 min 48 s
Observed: 12 h 34 min 22 s
